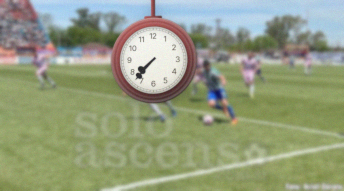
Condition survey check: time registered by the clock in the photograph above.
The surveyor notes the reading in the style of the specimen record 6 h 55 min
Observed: 7 h 37 min
